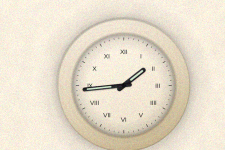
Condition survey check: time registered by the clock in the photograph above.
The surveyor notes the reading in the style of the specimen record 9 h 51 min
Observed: 1 h 44 min
